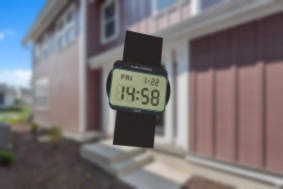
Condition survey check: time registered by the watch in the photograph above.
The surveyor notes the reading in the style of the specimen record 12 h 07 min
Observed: 14 h 58 min
